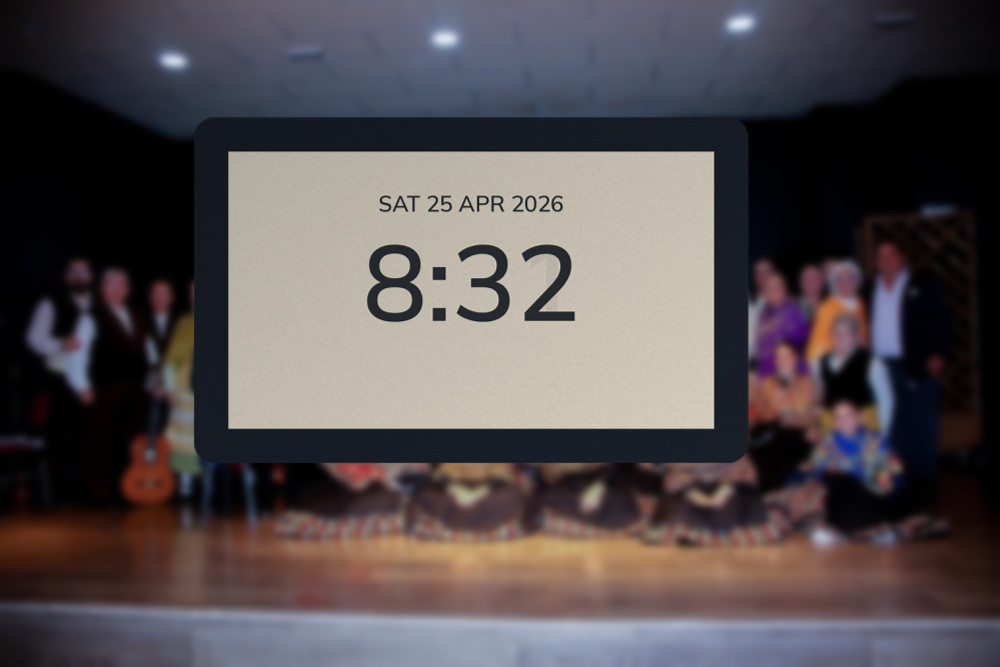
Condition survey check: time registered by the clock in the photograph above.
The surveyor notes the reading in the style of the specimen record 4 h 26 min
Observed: 8 h 32 min
